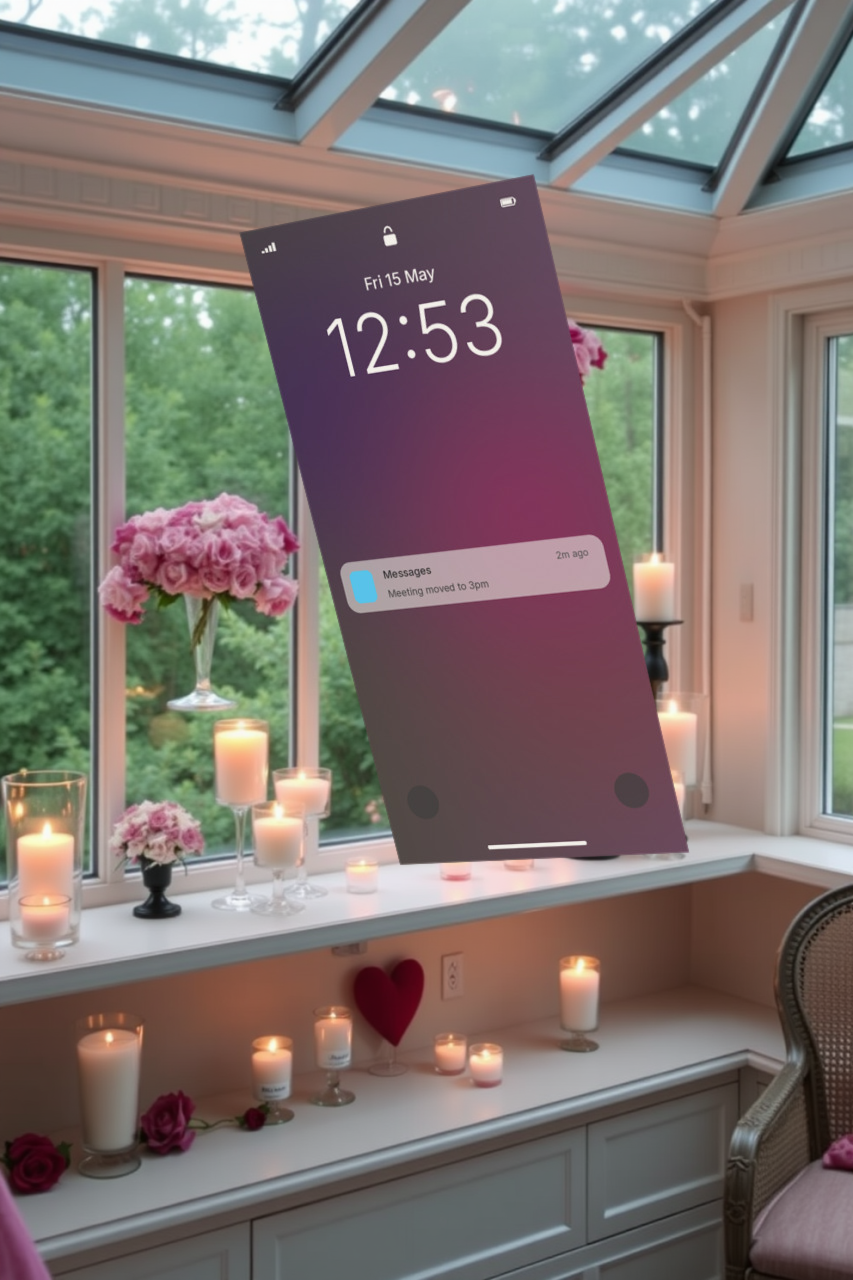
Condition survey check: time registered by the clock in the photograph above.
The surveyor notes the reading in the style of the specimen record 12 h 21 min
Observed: 12 h 53 min
